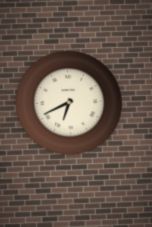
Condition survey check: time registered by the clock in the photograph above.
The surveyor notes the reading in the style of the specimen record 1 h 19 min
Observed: 6 h 41 min
